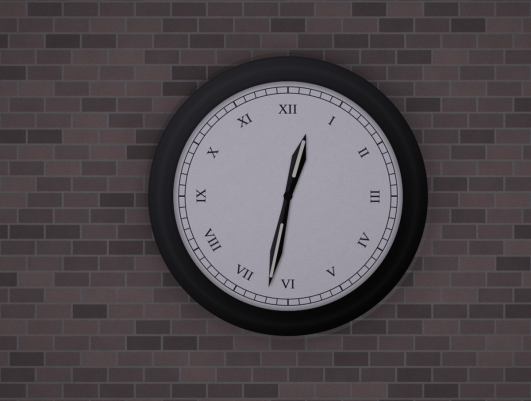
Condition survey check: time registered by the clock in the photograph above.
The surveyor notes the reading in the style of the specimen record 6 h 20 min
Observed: 12 h 32 min
